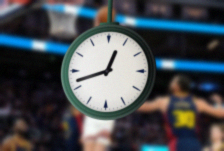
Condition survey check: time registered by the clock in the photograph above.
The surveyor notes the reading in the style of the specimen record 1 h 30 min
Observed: 12 h 42 min
